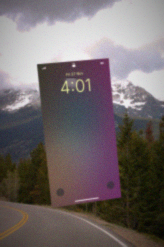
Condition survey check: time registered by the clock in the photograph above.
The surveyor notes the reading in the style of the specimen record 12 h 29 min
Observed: 4 h 01 min
